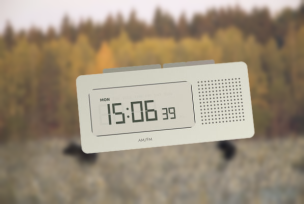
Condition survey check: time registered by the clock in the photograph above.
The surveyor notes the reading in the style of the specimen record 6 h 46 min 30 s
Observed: 15 h 06 min 39 s
